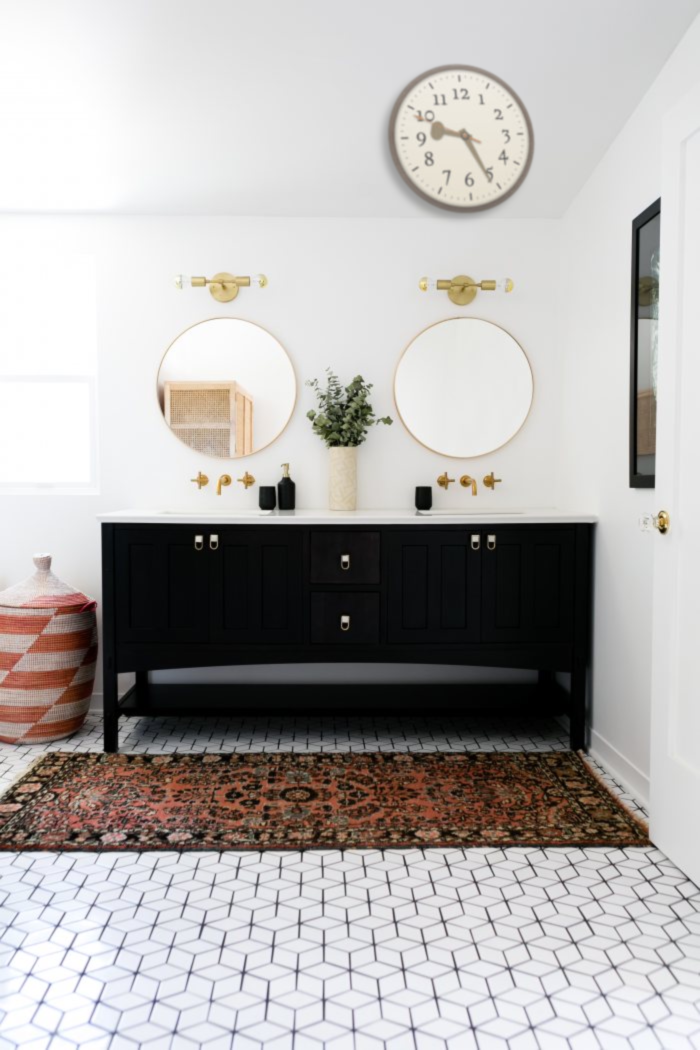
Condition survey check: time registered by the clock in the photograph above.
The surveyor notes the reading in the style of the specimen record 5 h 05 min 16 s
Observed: 9 h 25 min 49 s
